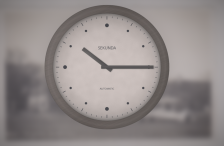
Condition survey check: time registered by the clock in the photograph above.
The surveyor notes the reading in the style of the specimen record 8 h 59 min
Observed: 10 h 15 min
